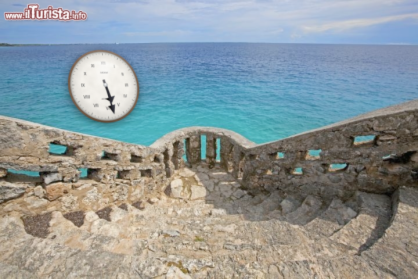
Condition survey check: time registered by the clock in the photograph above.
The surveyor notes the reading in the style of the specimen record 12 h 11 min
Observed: 5 h 28 min
